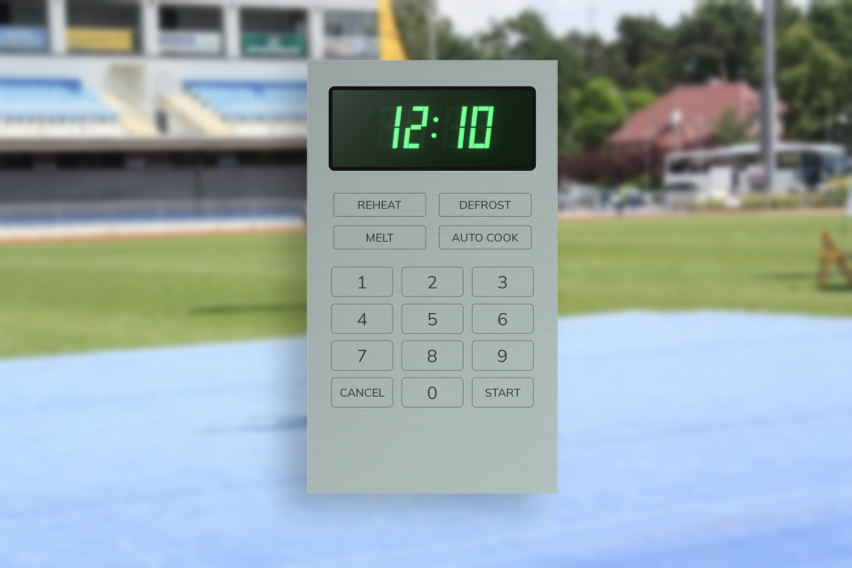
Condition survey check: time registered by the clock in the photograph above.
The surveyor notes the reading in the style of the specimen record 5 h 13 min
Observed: 12 h 10 min
